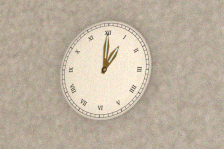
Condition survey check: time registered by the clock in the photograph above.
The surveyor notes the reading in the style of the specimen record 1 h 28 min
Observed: 1 h 00 min
